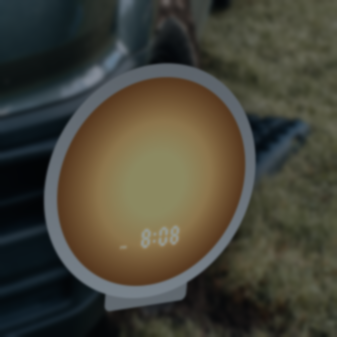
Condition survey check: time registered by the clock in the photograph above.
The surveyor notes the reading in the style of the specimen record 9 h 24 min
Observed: 8 h 08 min
